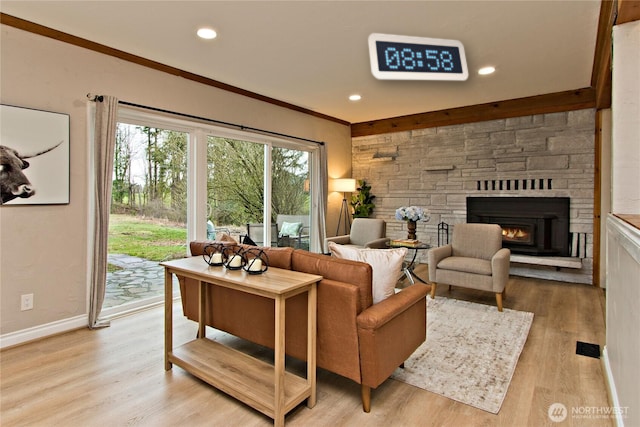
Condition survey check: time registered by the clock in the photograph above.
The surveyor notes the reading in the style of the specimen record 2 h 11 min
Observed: 8 h 58 min
